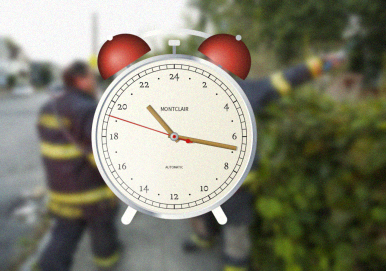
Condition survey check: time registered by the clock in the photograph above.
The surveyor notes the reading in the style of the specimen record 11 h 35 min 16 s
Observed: 21 h 16 min 48 s
